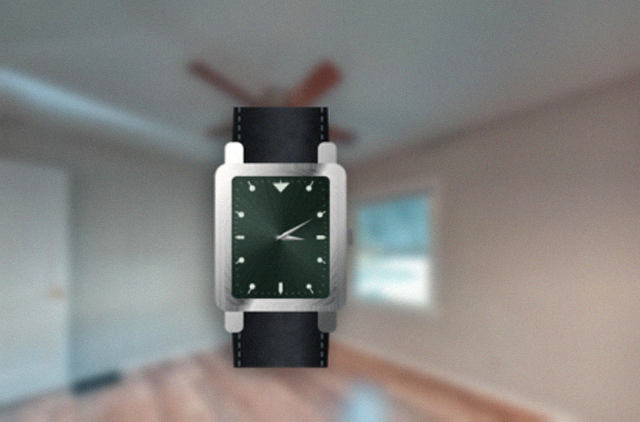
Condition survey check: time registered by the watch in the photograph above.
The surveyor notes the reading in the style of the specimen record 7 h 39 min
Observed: 3 h 10 min
